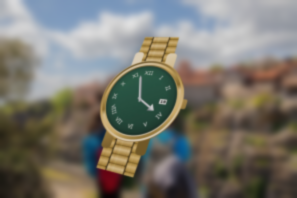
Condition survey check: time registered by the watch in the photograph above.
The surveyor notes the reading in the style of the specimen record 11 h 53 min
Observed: 3 h 57 min
